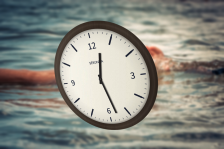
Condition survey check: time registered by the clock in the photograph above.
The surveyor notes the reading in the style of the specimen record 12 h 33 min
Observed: 12 h 28 min
